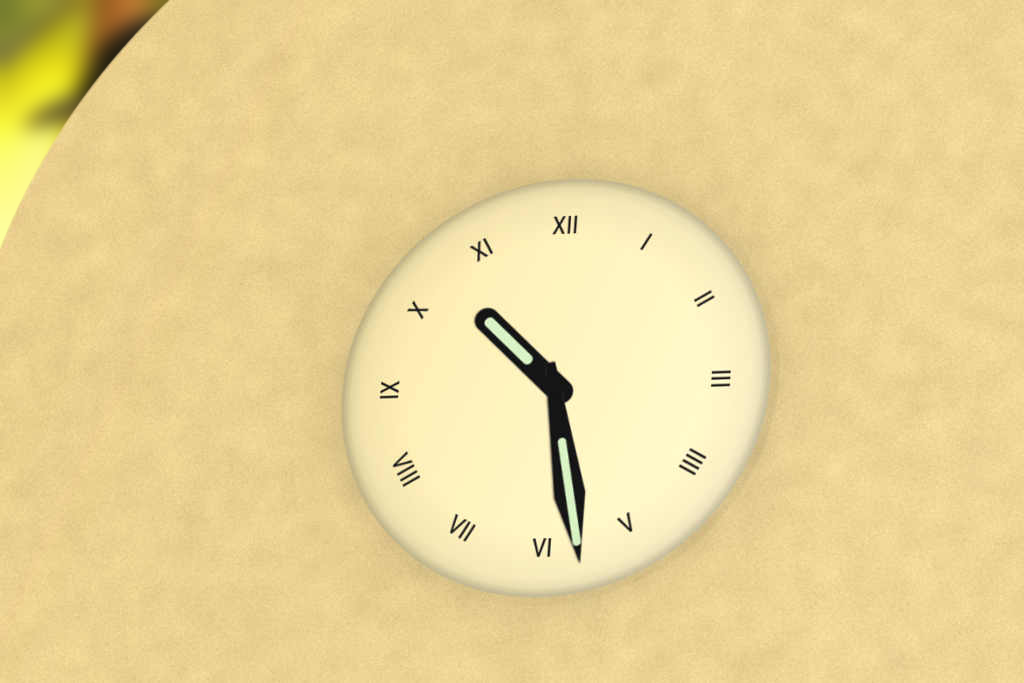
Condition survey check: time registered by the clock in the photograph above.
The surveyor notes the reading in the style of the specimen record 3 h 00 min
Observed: 10 h 28 min
